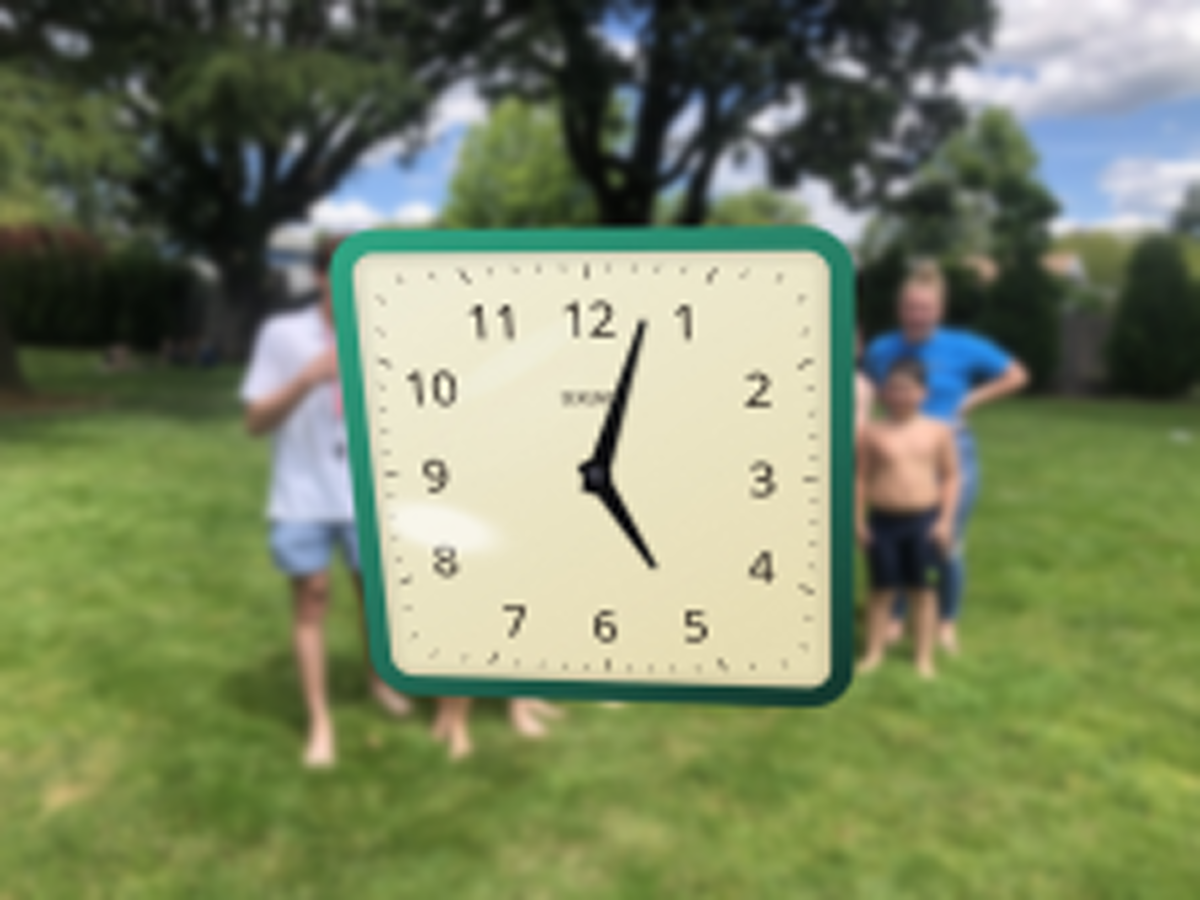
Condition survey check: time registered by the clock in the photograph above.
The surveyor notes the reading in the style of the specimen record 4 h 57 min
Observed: 5 h 03 min
